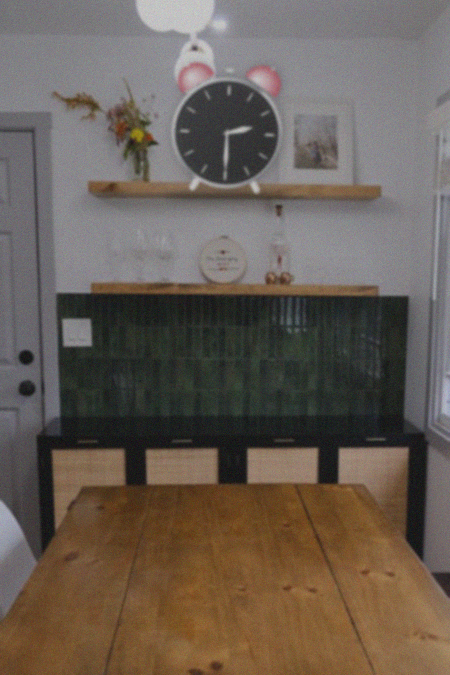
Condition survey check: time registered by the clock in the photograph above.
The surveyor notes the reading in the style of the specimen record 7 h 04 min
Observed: 2 h 30 min
